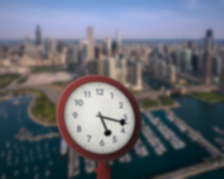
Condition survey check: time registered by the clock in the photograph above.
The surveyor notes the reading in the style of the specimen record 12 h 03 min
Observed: 5 h 17 min
